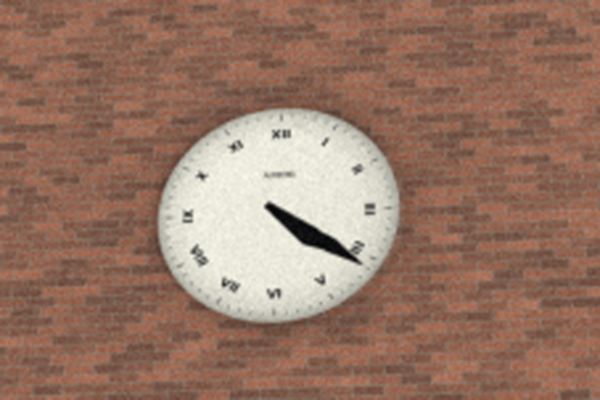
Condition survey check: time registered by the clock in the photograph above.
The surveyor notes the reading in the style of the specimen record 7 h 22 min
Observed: 4 h 21 min
